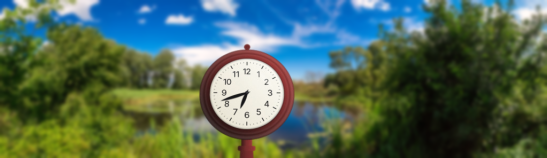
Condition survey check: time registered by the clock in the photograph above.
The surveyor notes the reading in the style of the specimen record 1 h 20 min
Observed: 6 h 42 min
